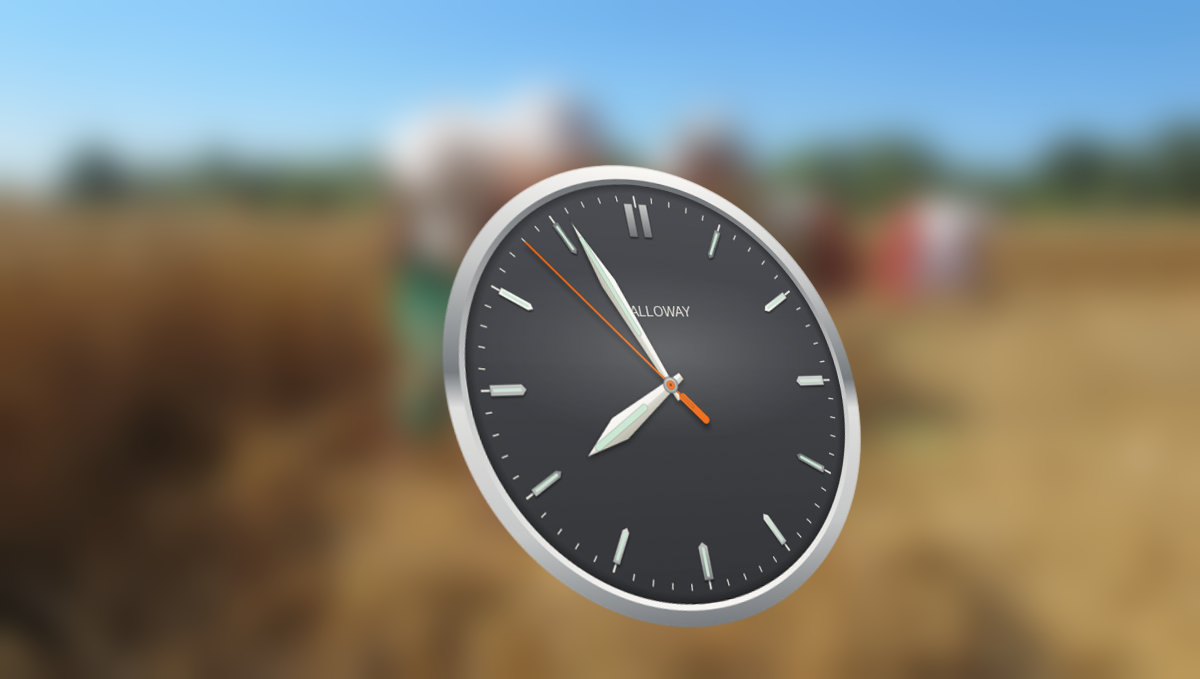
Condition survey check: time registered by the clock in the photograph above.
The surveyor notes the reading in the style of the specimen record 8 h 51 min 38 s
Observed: 7 h 55 min 53 s
